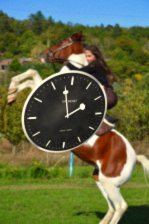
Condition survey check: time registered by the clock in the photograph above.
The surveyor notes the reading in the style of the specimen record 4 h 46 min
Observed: 1 h 58 min
